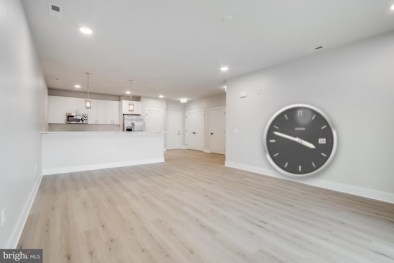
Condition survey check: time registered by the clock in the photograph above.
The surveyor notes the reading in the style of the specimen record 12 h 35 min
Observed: 3 h 48 min
